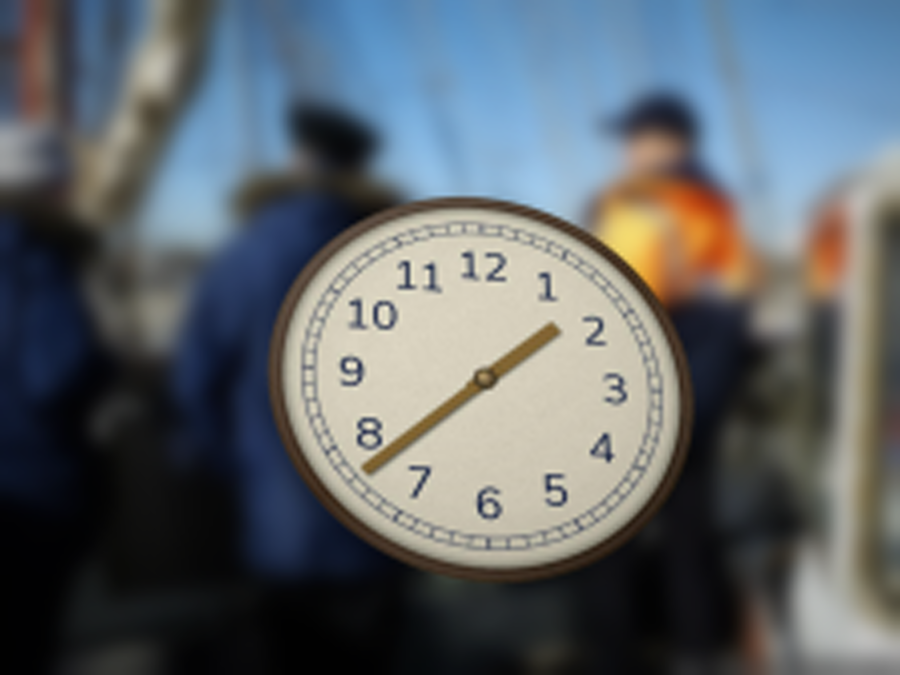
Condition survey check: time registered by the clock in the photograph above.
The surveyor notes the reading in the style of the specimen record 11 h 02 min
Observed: 1 h 38 min
